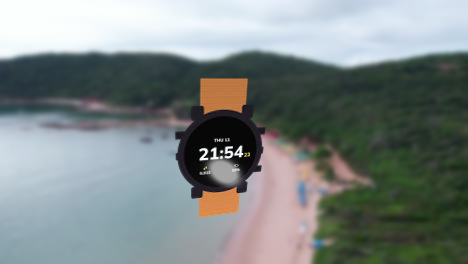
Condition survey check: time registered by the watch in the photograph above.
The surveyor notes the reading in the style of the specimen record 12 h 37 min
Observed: 21 h 54 min
